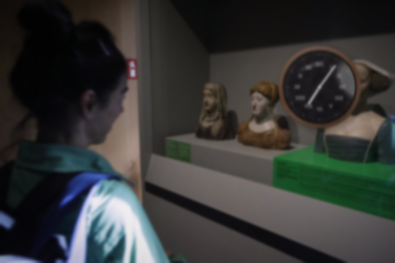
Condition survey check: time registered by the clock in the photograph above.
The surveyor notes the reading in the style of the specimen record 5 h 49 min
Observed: 7 h 06 min
